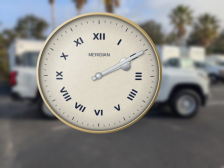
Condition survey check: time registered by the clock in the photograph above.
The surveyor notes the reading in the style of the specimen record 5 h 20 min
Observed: 2 h 10 min
